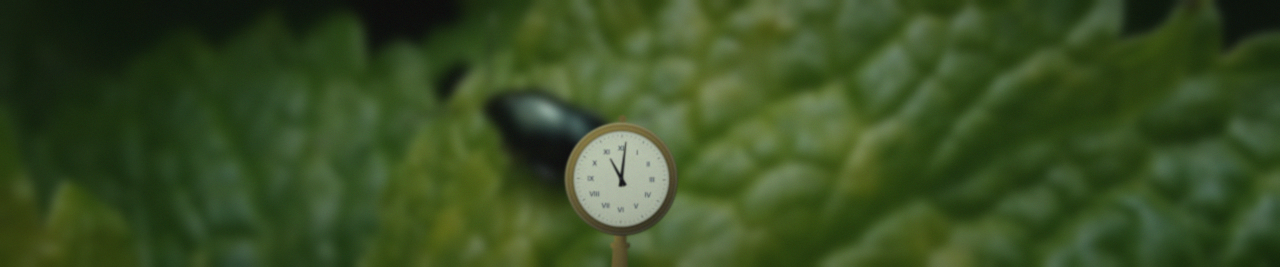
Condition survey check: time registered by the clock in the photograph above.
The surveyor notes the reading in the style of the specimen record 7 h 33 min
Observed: 11 h 01 min
